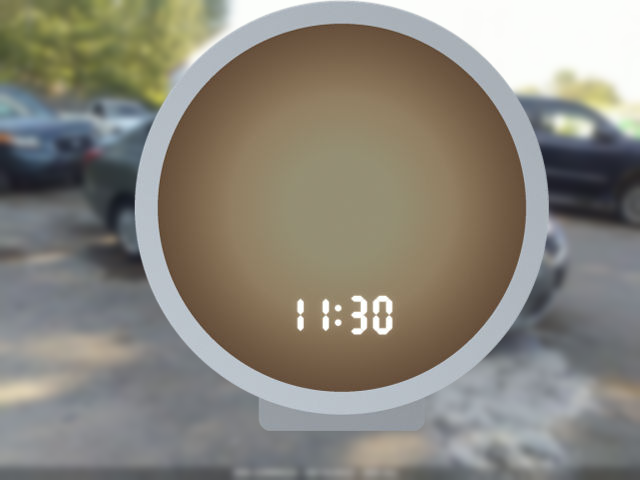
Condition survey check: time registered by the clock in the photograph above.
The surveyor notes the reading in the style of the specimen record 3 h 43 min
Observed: 11 h 30 min
